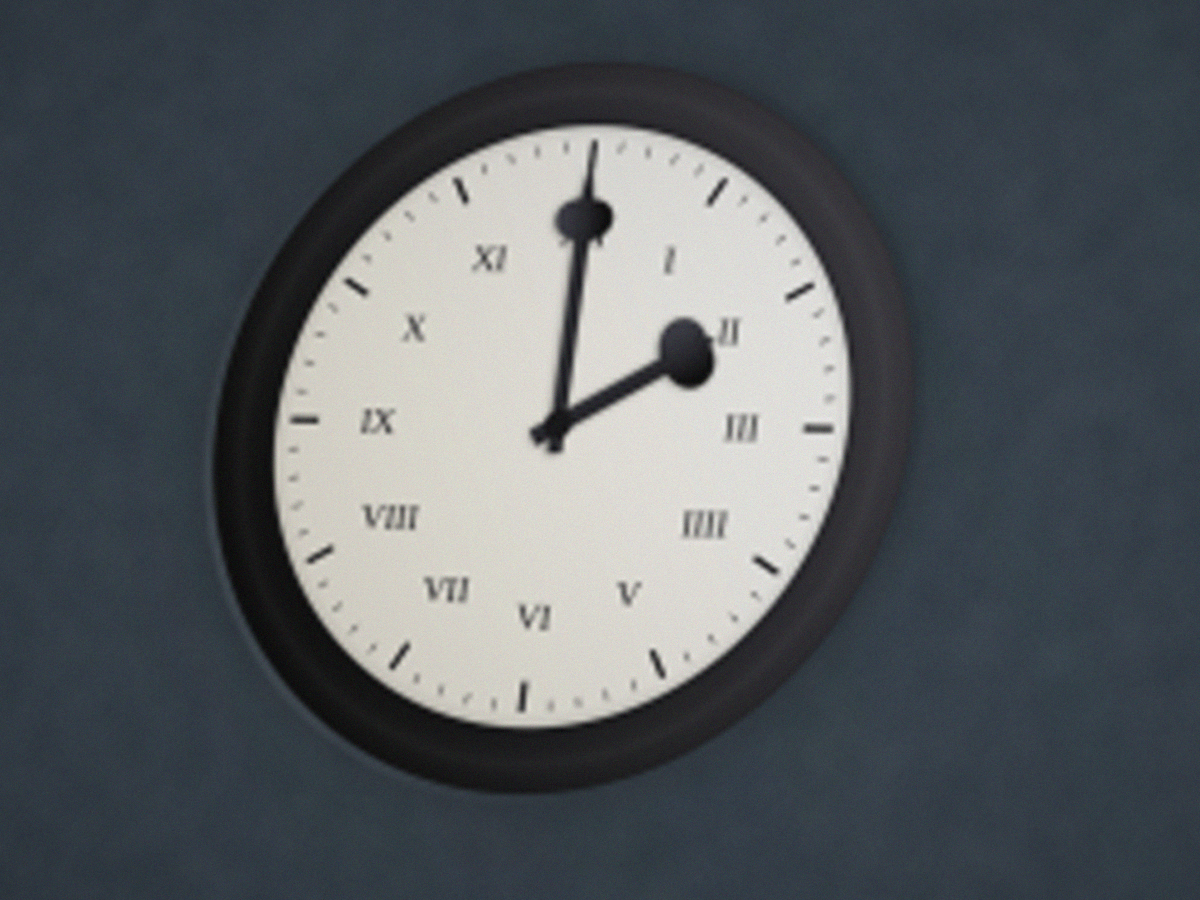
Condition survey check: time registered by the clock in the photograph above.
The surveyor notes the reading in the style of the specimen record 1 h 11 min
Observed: 2 h 00 min
